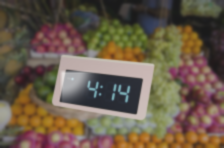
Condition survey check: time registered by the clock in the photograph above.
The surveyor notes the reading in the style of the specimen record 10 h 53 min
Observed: 4 h 14 min
